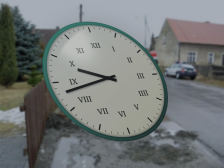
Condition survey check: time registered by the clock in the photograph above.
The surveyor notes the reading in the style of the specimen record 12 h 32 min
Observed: 9 h 43 min
